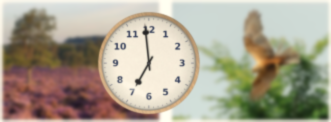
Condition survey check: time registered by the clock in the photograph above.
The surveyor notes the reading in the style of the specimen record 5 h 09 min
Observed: 6 h 59 min
